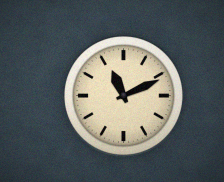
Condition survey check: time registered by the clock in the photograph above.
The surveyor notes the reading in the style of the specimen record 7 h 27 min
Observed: 11 h 11 min
